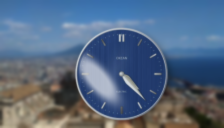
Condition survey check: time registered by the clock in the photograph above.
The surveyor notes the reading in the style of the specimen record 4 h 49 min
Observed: 4 h 23 min
